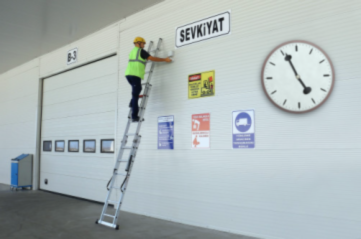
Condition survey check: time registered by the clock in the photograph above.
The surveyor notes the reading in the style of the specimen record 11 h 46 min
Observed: 4 h 56 min
